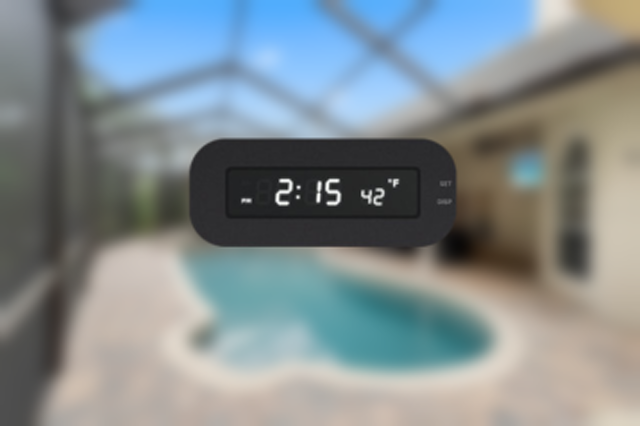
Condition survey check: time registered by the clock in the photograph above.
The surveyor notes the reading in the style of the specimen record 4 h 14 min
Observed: 2 h 15 min
